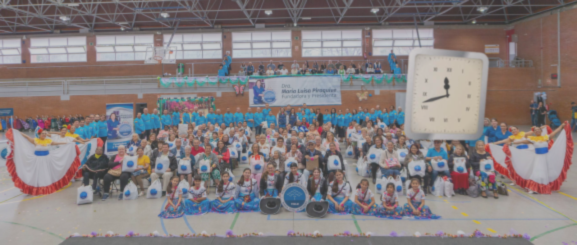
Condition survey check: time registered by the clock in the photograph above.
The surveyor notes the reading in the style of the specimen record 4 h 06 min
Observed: 11 h 42 min
